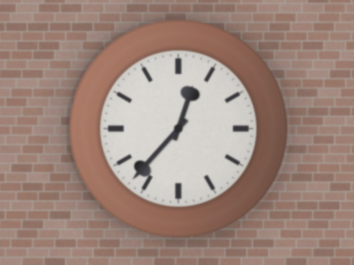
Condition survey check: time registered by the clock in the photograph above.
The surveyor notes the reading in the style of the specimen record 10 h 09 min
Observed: 12 h 37 min
